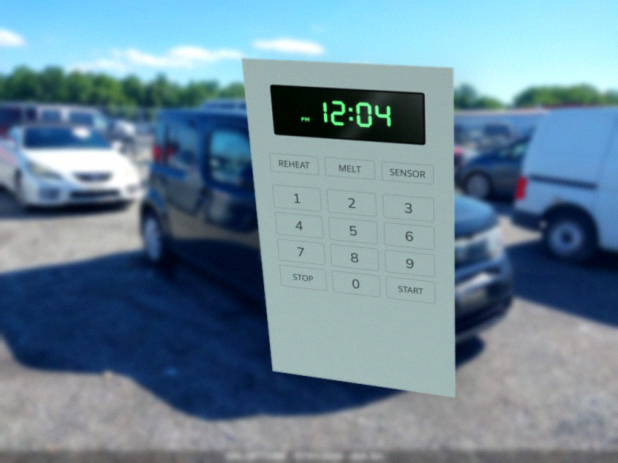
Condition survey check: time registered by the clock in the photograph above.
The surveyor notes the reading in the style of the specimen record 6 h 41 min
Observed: 12 h 04 min
